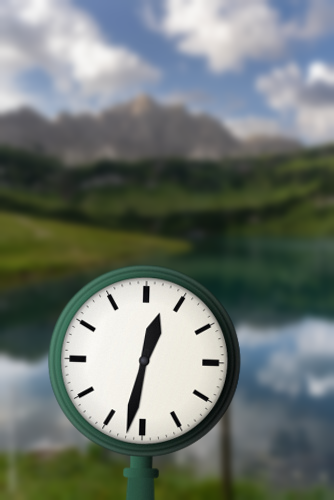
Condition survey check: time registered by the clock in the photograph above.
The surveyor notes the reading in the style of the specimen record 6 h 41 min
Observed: 12 h 32 min
